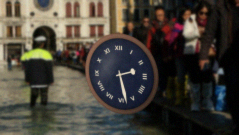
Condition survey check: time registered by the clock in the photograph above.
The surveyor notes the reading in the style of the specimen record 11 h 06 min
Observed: 2 h 28 min
